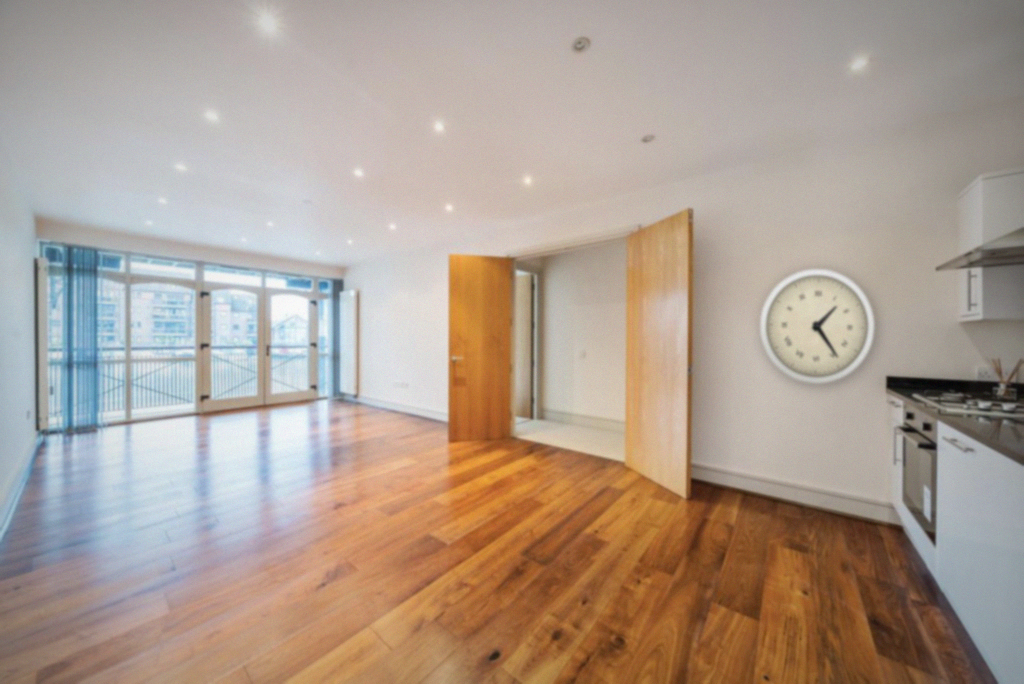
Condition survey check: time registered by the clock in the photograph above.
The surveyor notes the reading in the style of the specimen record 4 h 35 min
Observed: 1 h 24 min
